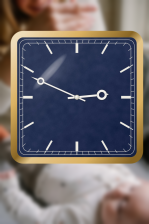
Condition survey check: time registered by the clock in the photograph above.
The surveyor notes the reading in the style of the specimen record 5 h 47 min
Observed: 2 h 49 min
